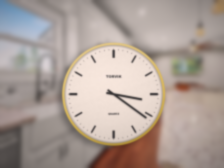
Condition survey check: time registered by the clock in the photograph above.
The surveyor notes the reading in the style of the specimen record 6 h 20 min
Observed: 3 h 21 min
